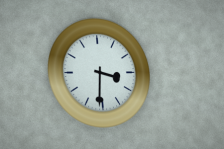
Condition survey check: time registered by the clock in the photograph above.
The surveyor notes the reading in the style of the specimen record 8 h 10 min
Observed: 3 h 31 min
